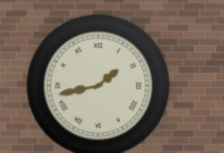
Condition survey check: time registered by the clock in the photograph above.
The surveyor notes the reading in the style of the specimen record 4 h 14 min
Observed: 1 h 43 min
